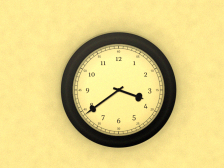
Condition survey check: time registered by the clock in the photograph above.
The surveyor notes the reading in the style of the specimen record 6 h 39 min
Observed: 3 h 39 min
